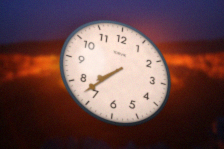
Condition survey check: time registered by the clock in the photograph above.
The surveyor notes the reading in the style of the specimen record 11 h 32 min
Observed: 7 h 37 min
